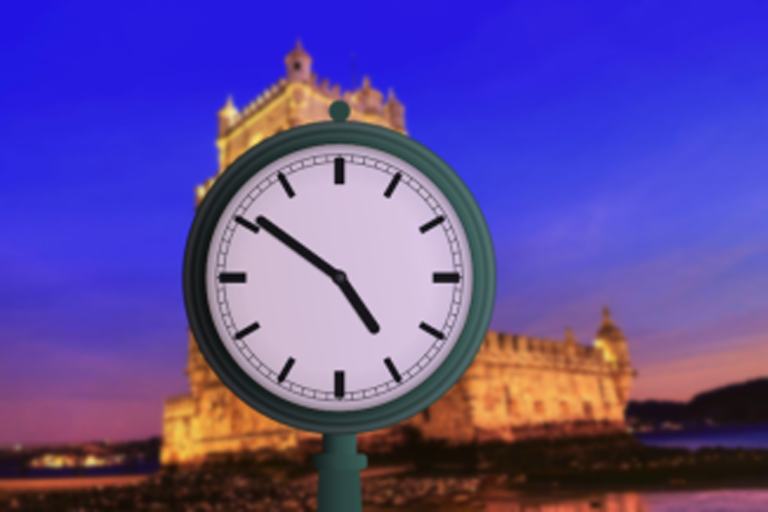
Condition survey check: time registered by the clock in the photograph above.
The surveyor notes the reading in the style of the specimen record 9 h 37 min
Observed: 4 h 51 min
